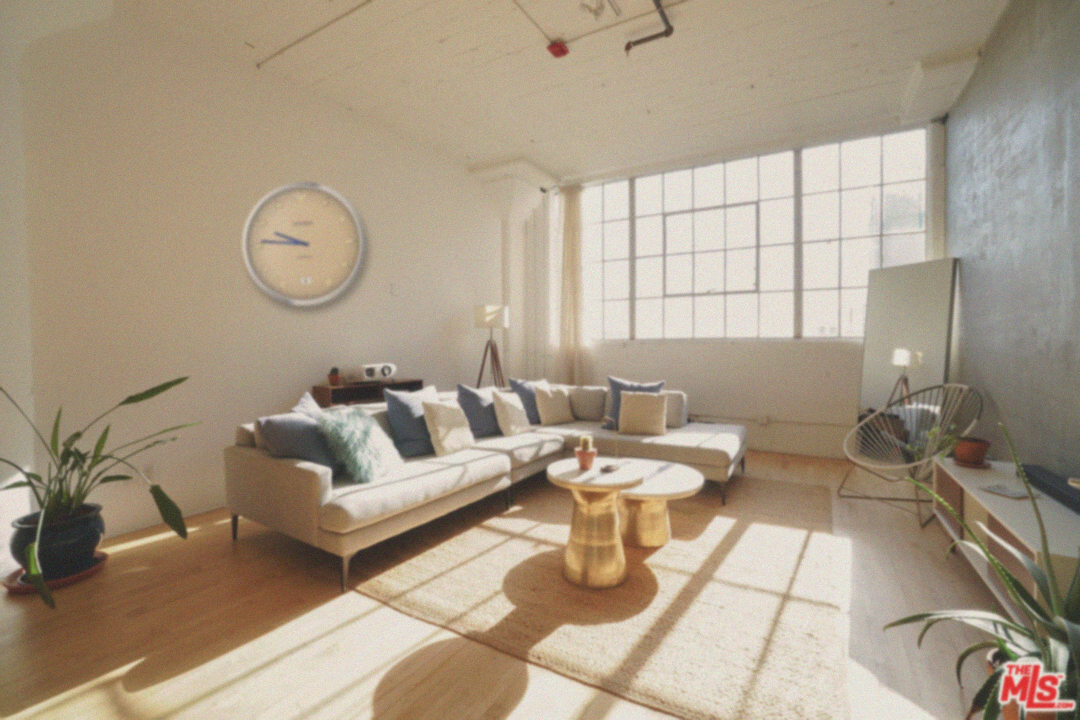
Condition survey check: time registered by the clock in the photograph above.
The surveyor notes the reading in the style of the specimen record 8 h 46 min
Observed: 9 h 46 min
